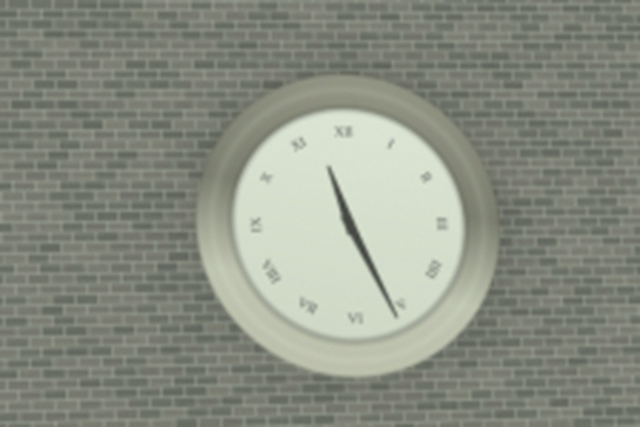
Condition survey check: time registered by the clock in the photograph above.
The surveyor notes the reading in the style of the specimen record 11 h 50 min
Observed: 11 h 26 min
